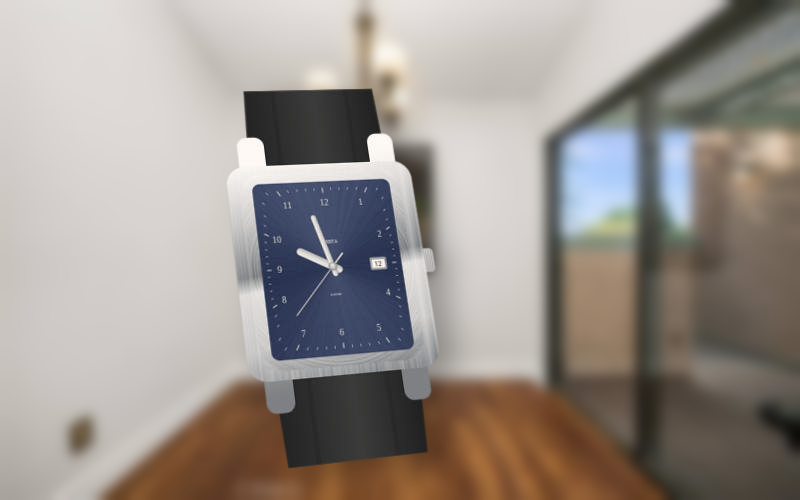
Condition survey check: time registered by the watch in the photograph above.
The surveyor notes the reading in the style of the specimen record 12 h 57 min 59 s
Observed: 9 h 57 min 37 s
